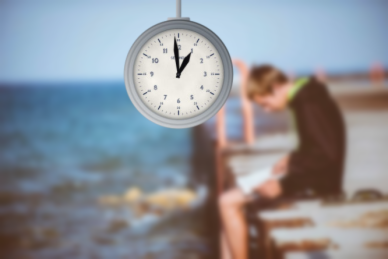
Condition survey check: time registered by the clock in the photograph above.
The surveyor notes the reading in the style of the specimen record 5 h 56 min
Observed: 12 h 59 min
